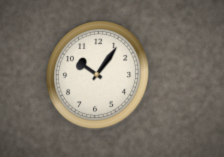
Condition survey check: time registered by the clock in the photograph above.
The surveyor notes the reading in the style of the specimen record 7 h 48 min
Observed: 10 h 06 min
